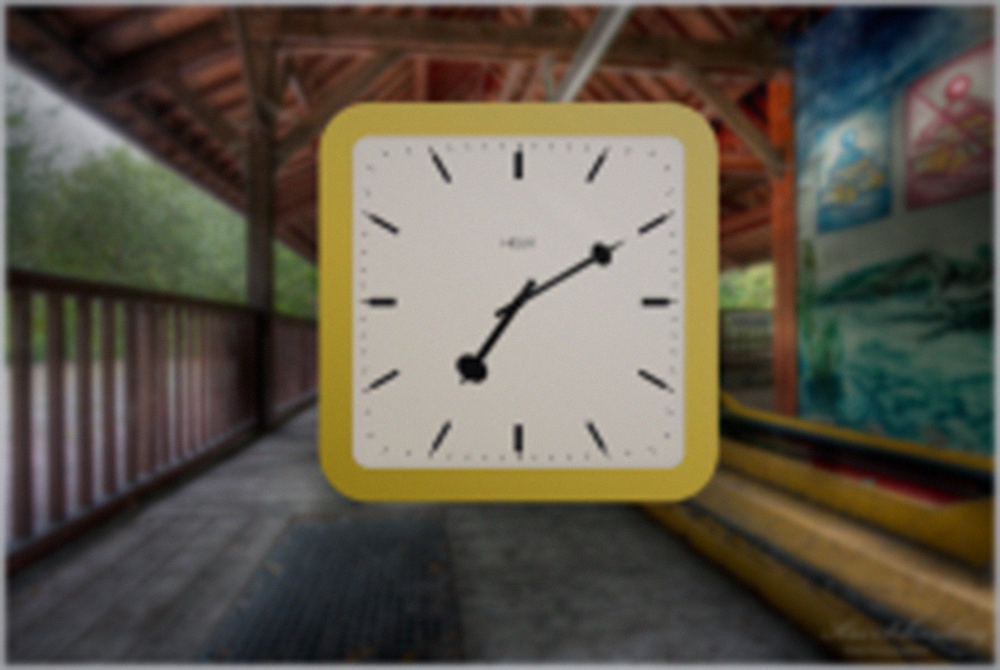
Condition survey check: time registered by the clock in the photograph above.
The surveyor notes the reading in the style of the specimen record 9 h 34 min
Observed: 7 h 10 min
